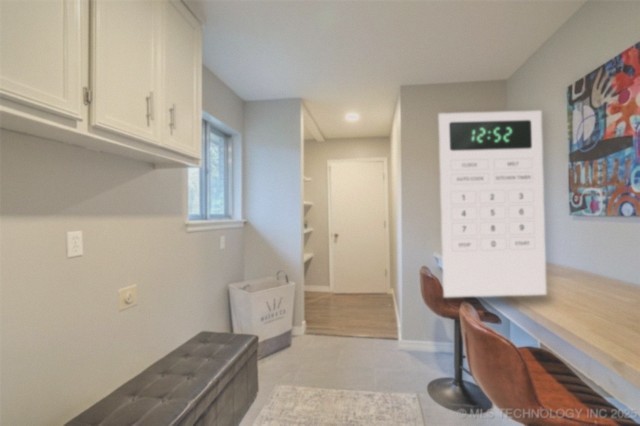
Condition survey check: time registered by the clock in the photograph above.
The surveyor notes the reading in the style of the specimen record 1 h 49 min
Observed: 12 h 52 min
